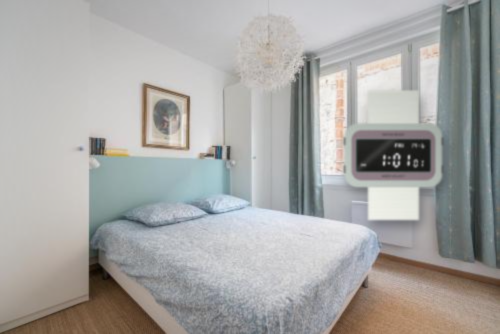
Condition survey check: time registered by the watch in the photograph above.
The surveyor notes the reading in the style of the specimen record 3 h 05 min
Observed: 1 h 01 min
